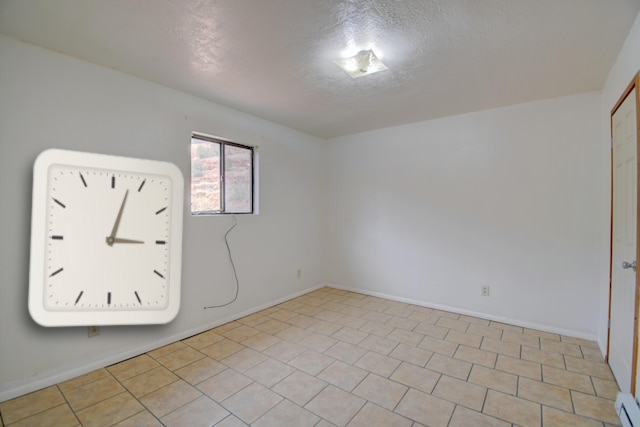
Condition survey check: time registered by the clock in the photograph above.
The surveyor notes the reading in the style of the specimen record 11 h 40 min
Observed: 3 h 03 min
